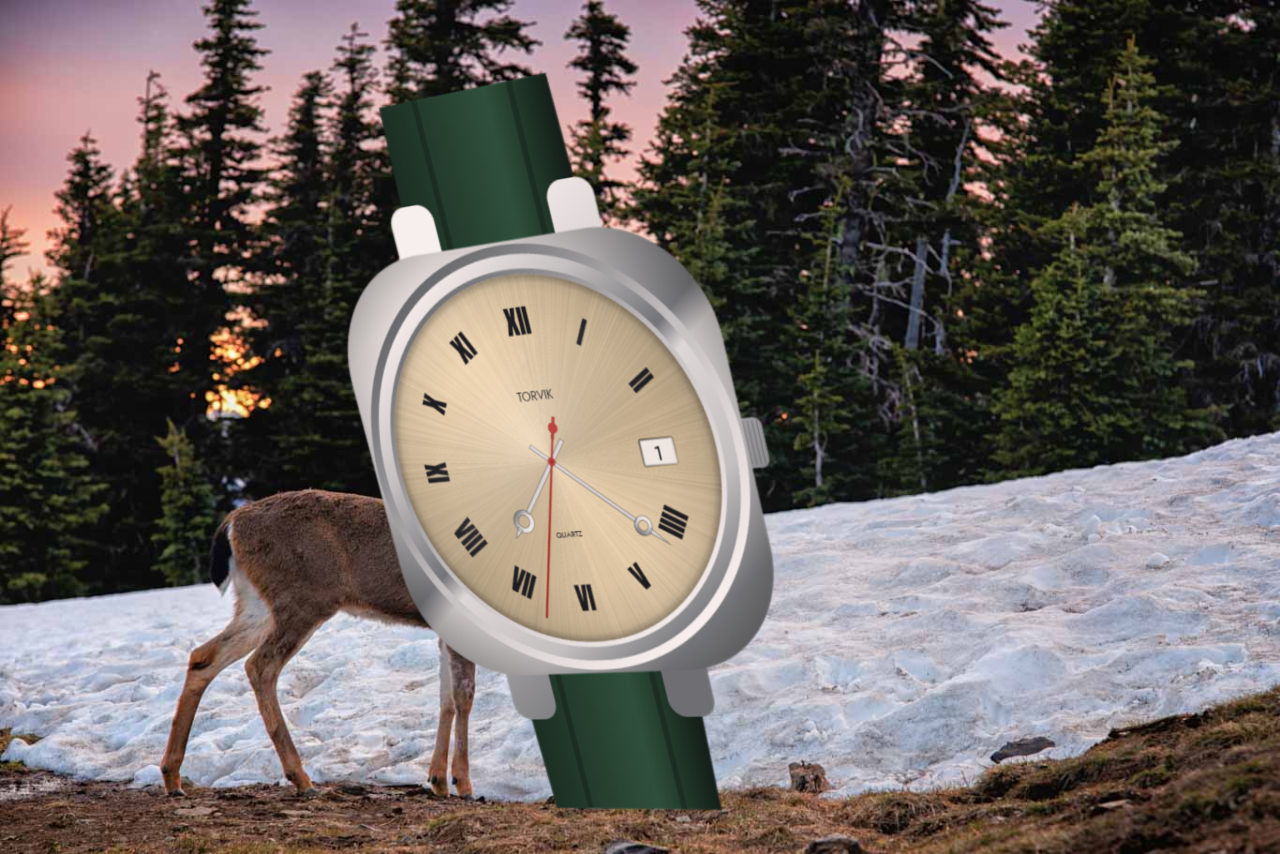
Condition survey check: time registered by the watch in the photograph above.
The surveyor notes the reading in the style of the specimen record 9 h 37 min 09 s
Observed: 7 h 21 min 33 s
